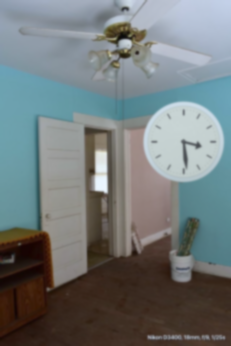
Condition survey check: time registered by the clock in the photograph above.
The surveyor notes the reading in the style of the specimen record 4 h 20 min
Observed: 3 h 29 min
